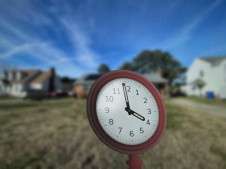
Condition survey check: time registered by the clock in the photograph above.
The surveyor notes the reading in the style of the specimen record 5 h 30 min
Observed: 3 h 59 min
